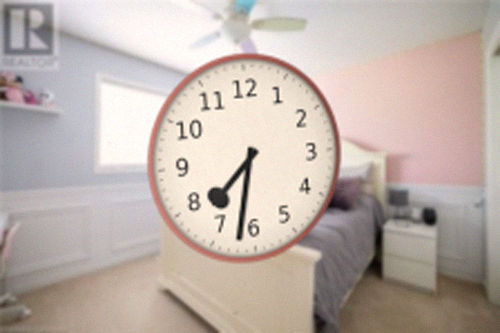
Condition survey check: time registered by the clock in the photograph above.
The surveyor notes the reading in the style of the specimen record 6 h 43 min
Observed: 7 h 32 min
